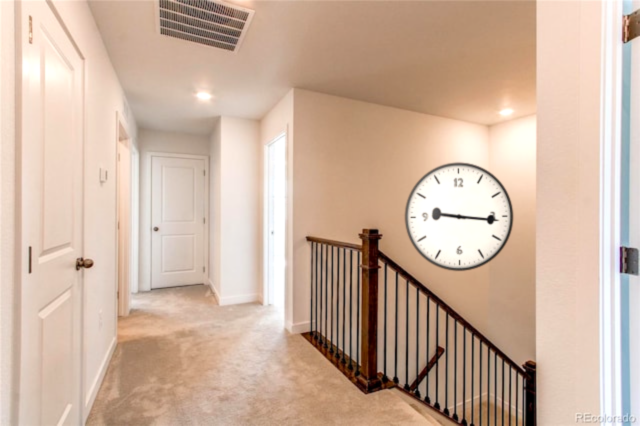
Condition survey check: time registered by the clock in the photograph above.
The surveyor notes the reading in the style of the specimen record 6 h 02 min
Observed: 9 h 16 min
